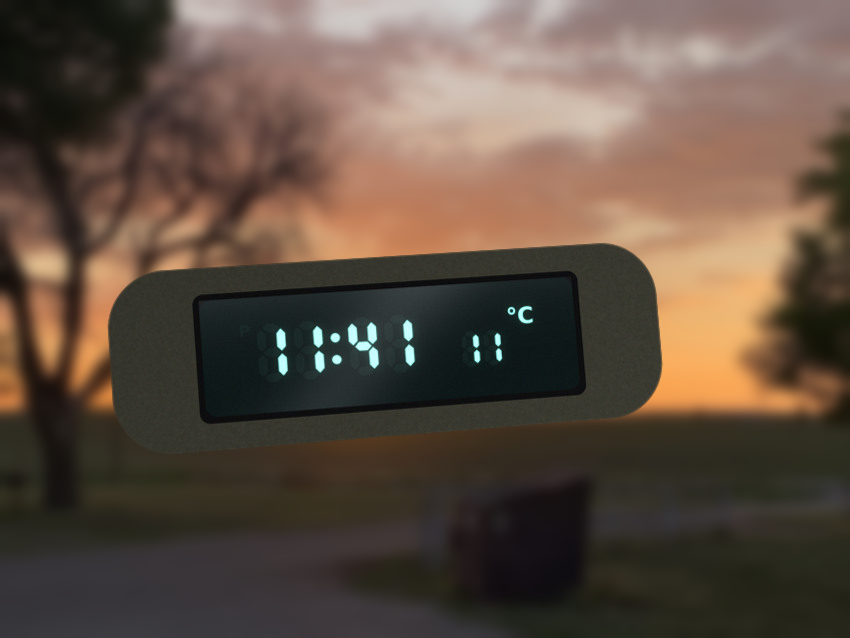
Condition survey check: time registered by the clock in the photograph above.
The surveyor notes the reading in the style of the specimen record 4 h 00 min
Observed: 11 h 41 min
